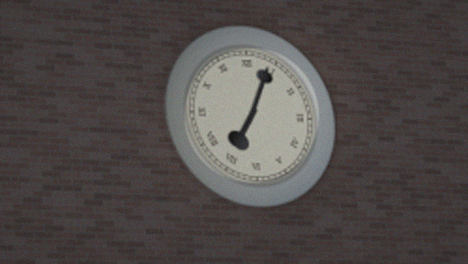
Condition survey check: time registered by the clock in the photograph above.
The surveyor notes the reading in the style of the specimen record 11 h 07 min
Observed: 7 h 04 min
